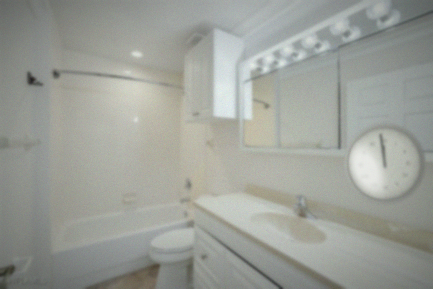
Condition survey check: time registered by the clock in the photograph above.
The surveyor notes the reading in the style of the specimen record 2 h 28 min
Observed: 11 h 59 min
